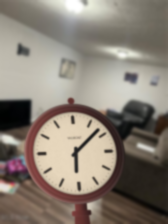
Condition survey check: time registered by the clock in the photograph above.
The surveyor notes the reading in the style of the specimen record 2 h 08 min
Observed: 6 h 08 min
